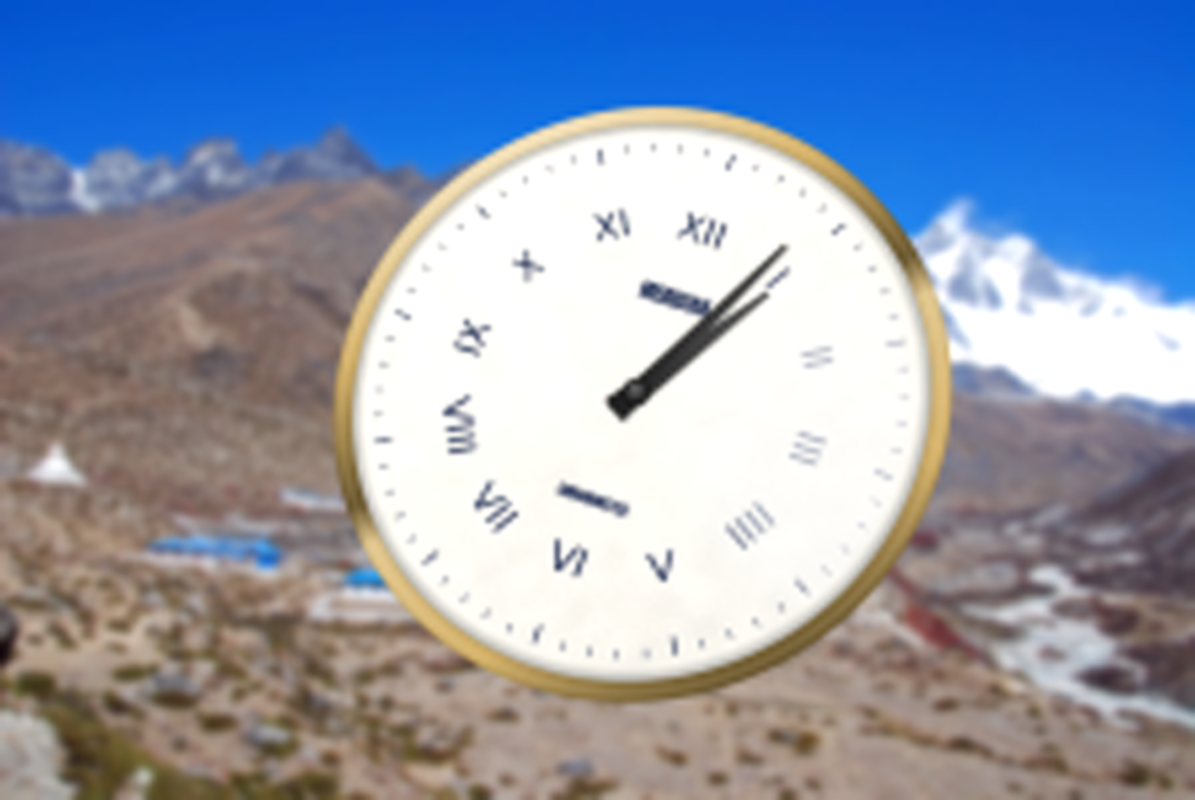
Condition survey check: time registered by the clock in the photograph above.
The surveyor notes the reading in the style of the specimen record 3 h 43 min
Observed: 1 h 04 min
